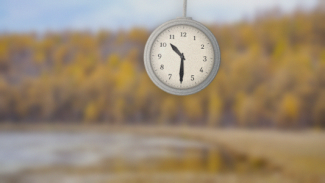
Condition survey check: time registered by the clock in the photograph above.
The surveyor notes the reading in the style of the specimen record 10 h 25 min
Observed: 10 h 30 min
